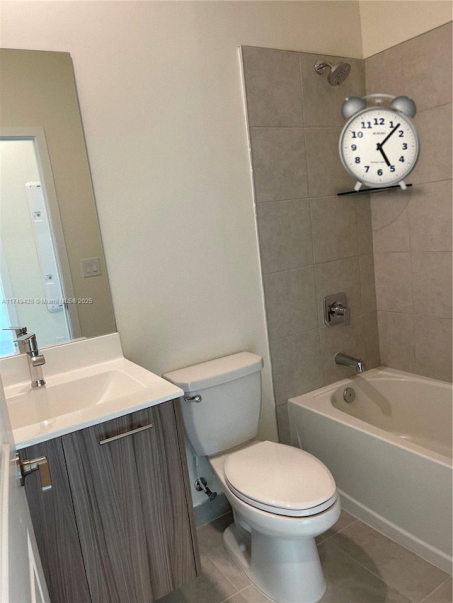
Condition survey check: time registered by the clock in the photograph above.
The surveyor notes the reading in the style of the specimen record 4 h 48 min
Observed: 5 h 07 min
